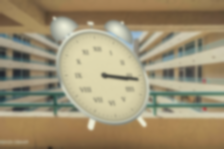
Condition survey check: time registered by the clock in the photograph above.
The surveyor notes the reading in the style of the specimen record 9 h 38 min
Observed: 3 h 16 min
